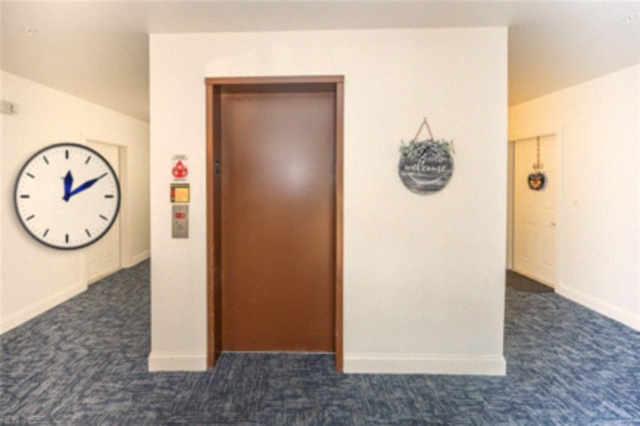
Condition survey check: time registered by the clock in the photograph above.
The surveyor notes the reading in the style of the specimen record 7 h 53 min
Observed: 12 h 10 min
